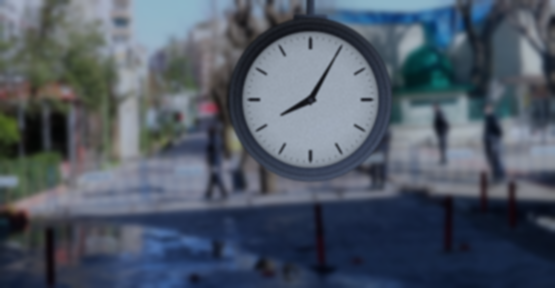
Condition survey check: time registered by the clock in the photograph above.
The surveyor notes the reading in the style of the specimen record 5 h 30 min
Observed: 8 h 05 min
